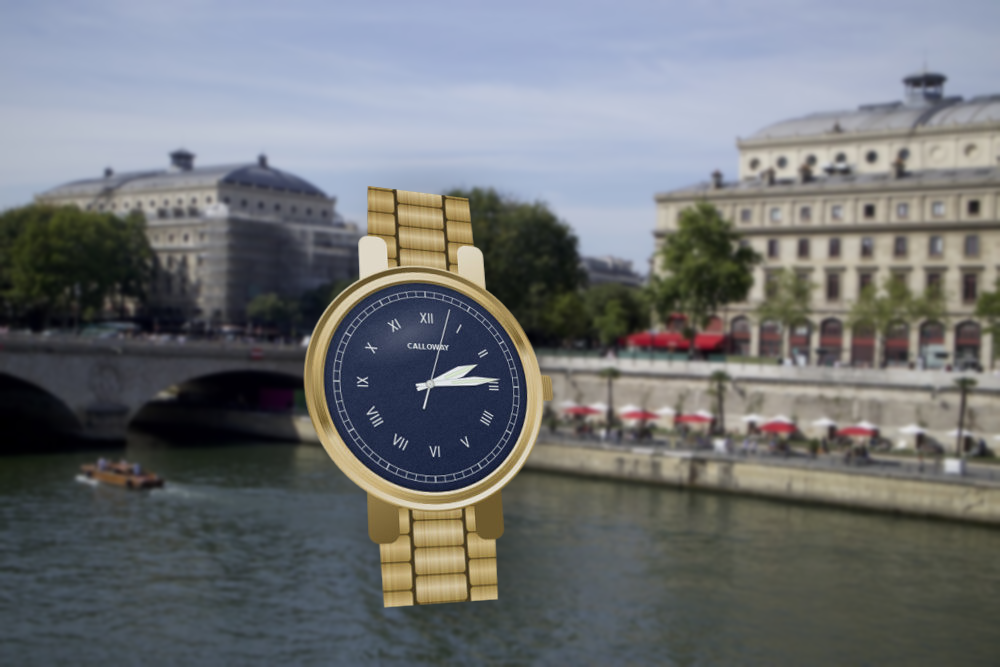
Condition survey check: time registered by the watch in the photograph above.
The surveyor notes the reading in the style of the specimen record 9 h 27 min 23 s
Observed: 2 h 14 min 03 s
